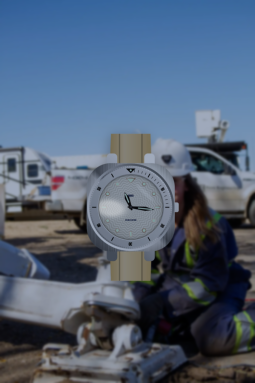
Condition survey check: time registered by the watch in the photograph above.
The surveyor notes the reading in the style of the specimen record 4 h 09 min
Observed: 11 h 16 min
